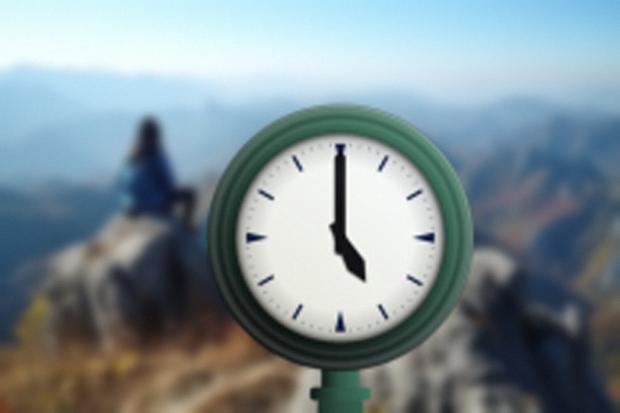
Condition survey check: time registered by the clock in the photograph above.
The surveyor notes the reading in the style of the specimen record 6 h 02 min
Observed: 5 h 00 min
